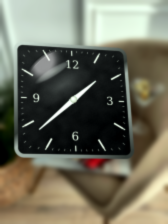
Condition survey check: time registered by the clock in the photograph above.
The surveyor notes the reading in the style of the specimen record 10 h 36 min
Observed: 1 h 38 min
